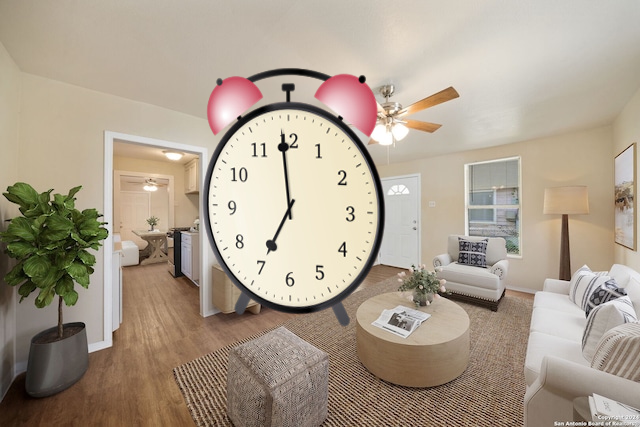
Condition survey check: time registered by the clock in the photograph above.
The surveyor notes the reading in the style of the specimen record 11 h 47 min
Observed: 6 h 59 min
